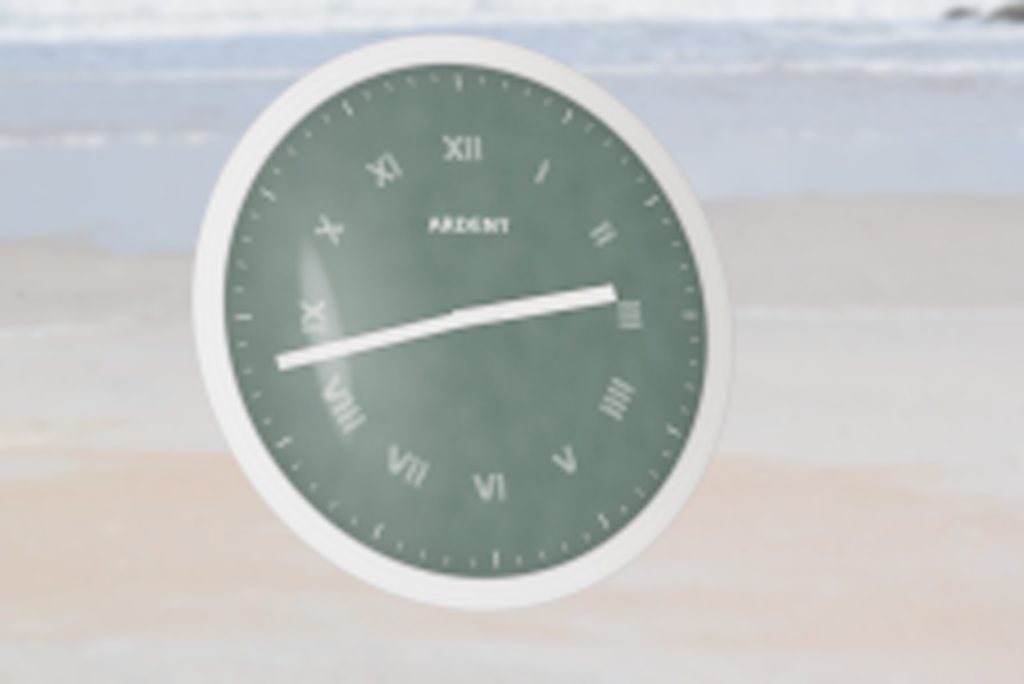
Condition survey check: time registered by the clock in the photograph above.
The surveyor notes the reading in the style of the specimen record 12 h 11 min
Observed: 2 h 43 min
